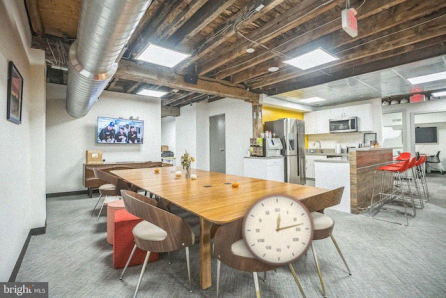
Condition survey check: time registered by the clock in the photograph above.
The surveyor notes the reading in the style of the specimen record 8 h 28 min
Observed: 12 h 13 min
